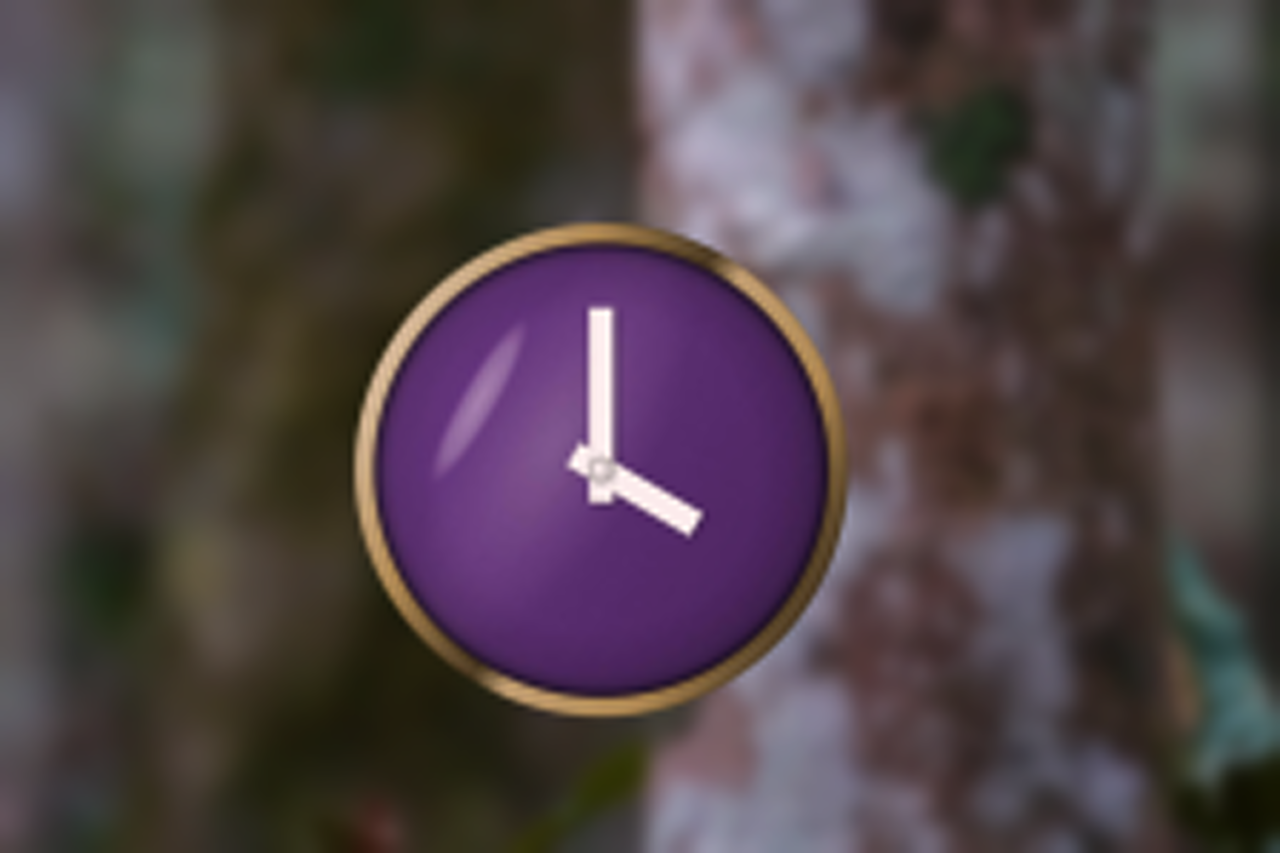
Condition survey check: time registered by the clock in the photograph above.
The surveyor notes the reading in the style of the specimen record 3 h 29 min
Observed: 4 h 00 min
